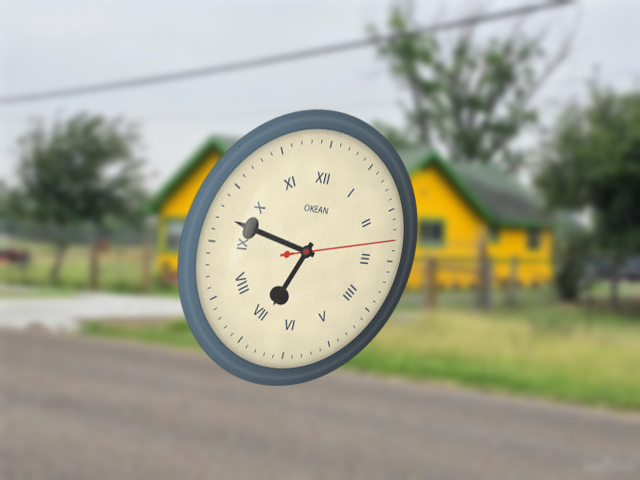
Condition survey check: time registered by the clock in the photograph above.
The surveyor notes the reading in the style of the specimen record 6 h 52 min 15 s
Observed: 6 h 47 min 13 s
